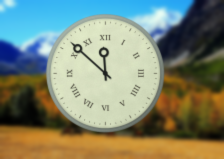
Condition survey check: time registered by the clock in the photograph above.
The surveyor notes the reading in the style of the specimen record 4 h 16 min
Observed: 11 h 52 min
